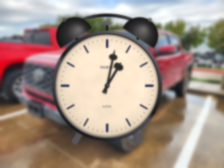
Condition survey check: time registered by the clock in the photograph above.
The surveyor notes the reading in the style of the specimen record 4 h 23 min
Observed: 1 h 02 min
